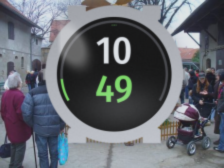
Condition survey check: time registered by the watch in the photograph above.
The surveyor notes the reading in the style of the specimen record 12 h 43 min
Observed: 10 h 49 min
